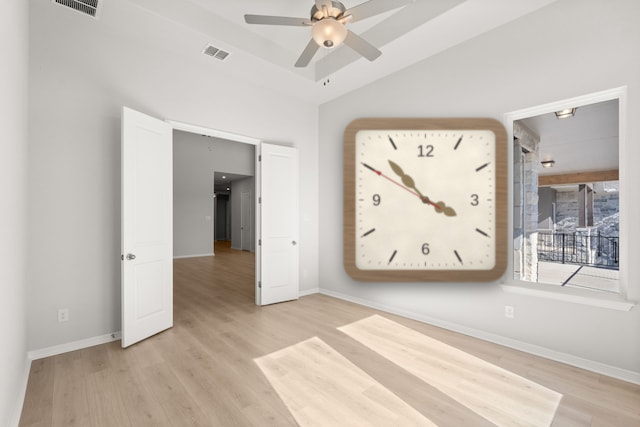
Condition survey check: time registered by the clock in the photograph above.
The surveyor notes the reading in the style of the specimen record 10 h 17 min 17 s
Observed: 3 h 52 min 50 s
